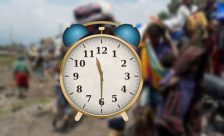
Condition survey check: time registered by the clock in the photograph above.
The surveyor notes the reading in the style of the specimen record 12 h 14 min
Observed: 11 h 30 min
